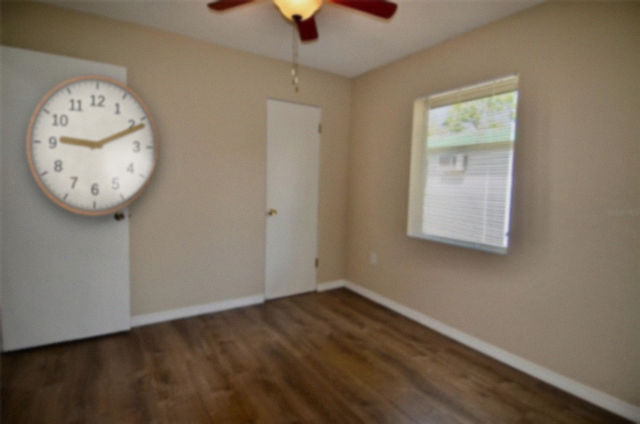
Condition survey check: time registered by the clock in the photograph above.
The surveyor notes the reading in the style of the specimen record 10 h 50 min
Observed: 9 h 11 min
